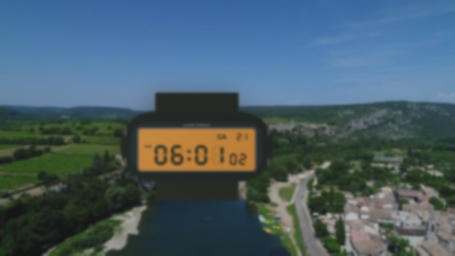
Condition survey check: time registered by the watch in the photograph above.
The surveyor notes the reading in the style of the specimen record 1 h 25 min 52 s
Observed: 6 h 01 min 02 s
